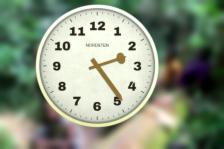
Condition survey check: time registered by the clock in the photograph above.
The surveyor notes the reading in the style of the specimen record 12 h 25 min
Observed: 2 h 24 min
